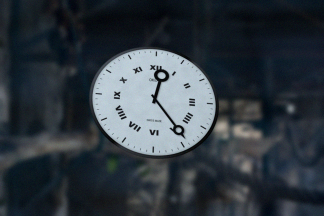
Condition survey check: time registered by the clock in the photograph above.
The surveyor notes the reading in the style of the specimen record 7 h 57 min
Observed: 12 h 24 min
